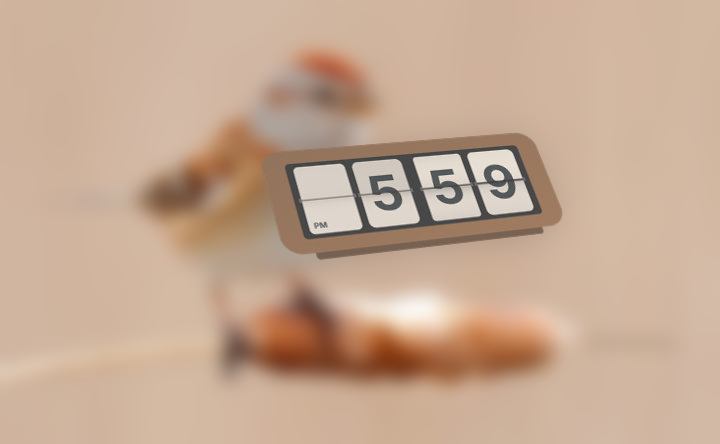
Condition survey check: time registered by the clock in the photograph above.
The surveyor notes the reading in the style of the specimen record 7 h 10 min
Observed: 5 h 59 min
